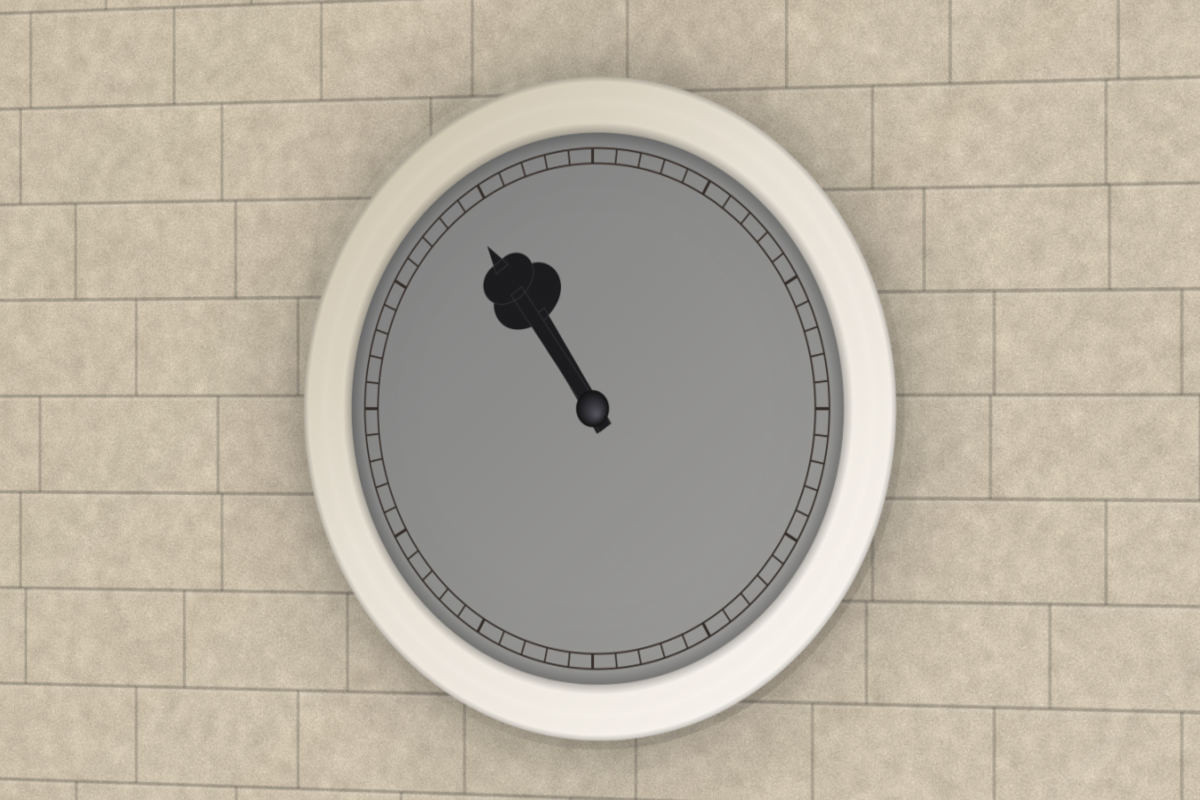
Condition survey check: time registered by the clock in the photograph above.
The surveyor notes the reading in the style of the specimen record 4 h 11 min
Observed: 10 h 54 min
